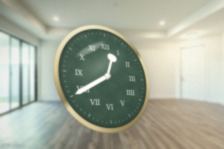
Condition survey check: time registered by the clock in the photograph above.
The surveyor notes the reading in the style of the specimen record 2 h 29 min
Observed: 12 h 40 min
